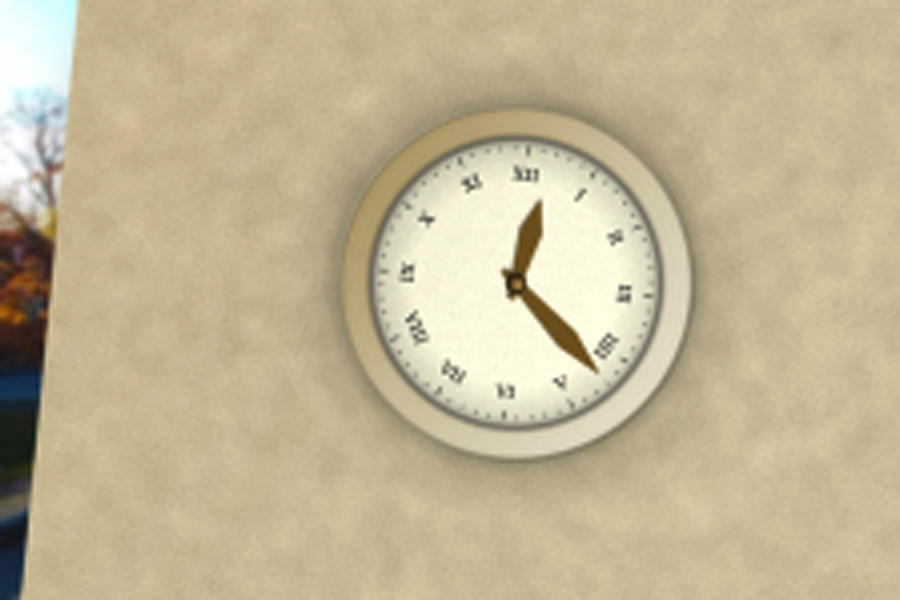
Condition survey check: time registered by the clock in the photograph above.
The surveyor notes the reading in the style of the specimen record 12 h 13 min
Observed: 12 h 22 min
